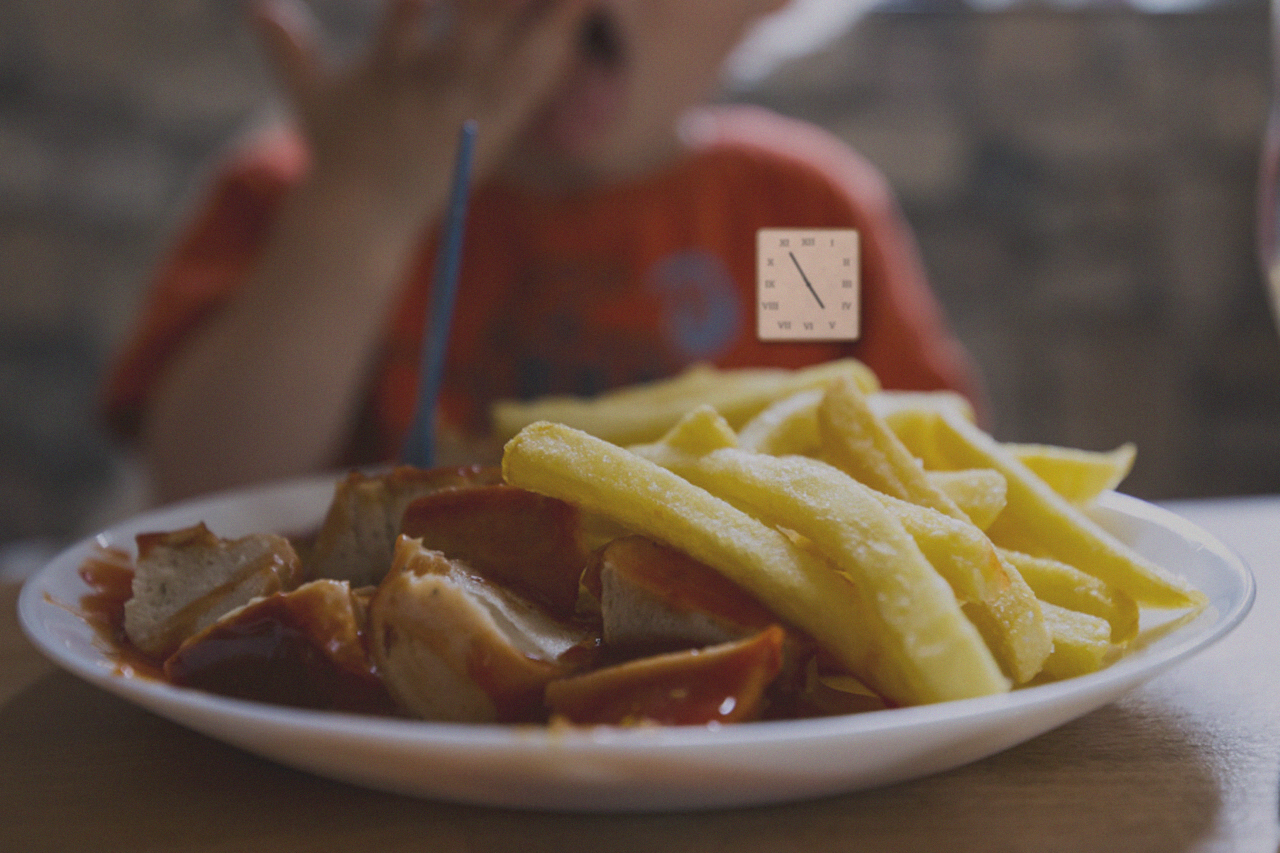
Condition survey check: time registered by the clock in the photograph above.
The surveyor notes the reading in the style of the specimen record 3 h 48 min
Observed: 4 h 55 min
